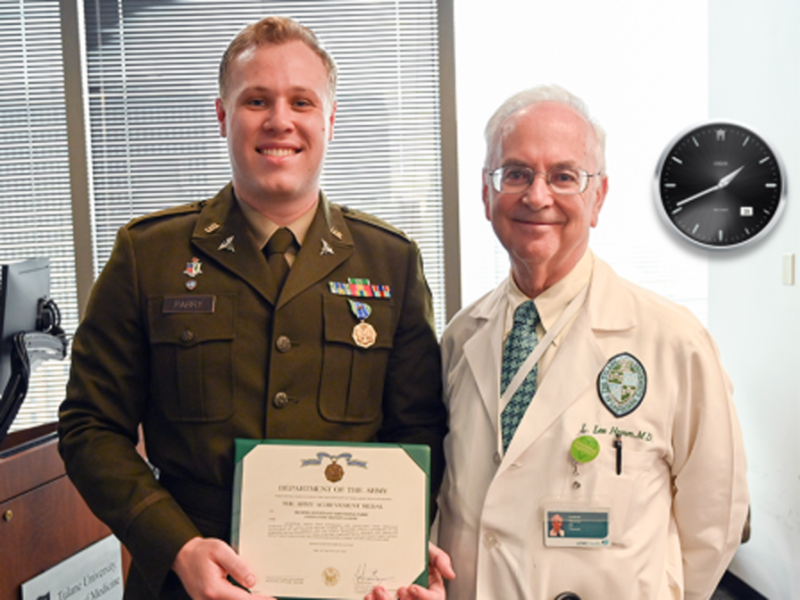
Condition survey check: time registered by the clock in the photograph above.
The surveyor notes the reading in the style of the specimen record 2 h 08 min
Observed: 1 h 41 min
